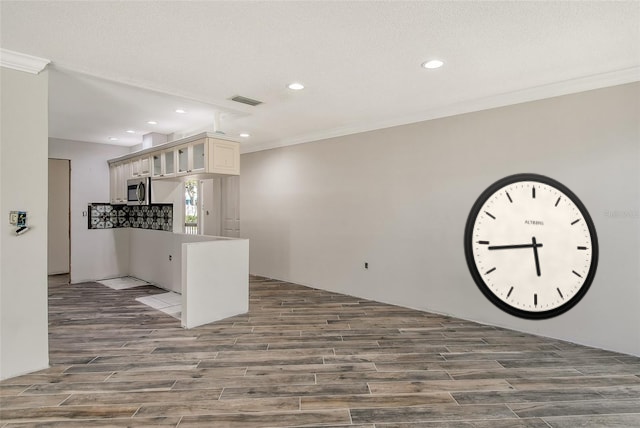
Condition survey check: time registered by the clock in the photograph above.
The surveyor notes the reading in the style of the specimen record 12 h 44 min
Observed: 5 h 44 min
